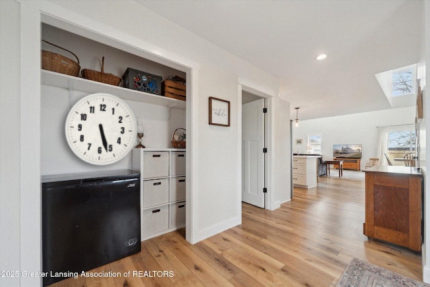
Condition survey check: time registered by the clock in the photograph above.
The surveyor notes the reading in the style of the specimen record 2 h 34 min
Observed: 5 h 27 min
